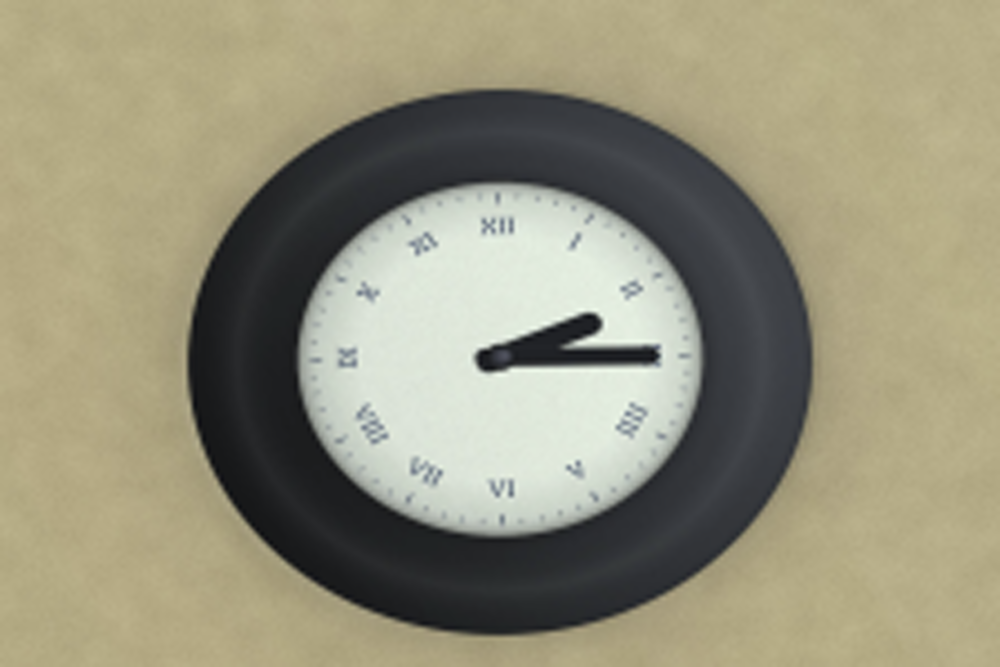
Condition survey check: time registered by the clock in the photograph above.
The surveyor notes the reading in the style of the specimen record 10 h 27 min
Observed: 2 h 15 min
